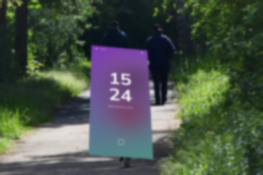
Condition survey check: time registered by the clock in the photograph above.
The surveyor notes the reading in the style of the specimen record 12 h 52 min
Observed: 15 h 24 min
